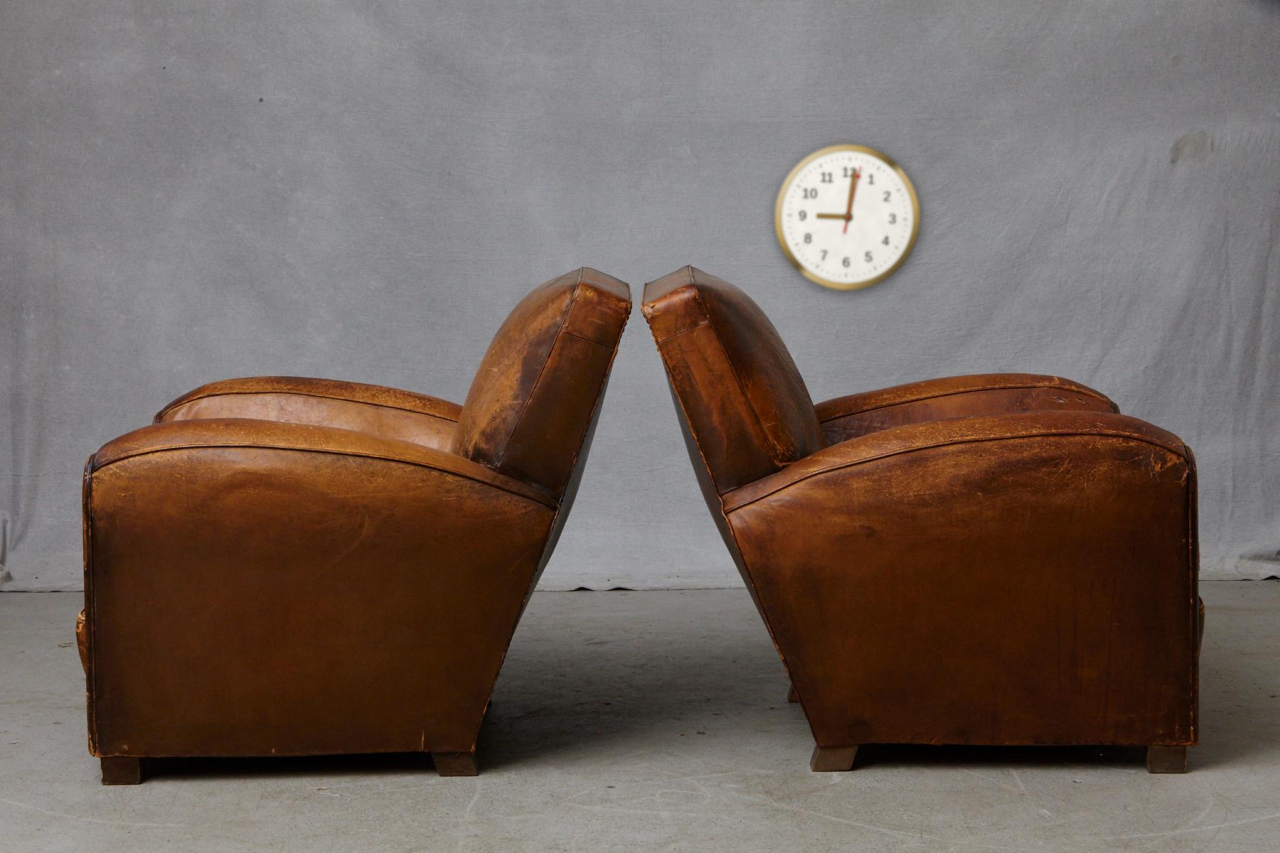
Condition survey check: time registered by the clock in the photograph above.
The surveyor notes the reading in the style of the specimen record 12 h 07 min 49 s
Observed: 9 h 01 min 02 s
